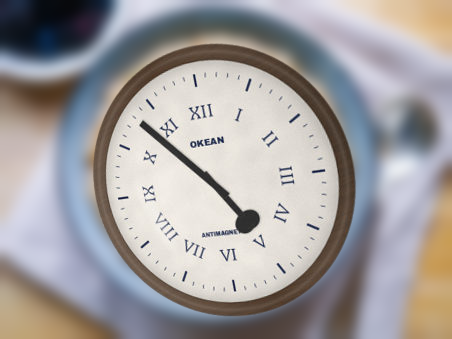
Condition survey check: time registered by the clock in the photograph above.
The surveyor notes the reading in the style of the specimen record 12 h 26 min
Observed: 4 h 53 min
